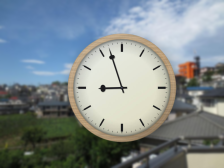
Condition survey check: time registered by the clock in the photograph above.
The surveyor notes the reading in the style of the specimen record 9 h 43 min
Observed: 8 h 57 min
